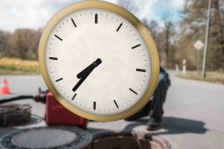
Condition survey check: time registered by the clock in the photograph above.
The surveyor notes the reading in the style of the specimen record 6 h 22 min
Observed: 7 h 36 min
